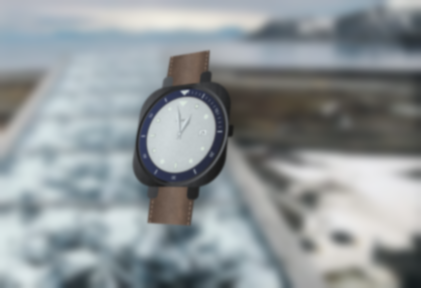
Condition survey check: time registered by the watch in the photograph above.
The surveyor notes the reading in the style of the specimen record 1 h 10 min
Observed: 12 h 58 min
